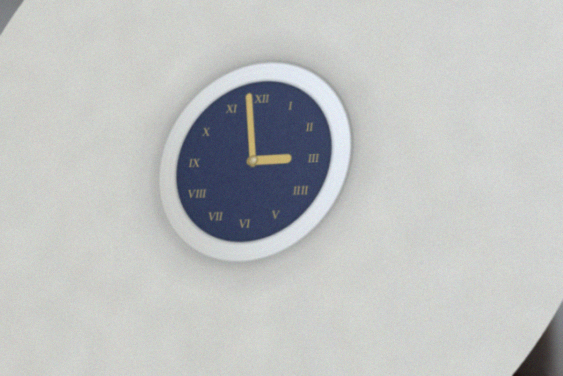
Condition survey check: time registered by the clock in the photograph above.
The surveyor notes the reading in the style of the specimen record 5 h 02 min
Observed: 2 h 58 min
